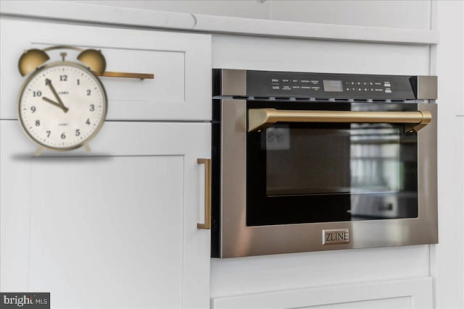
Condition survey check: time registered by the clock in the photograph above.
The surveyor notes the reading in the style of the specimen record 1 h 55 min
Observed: 9 h 55 min
